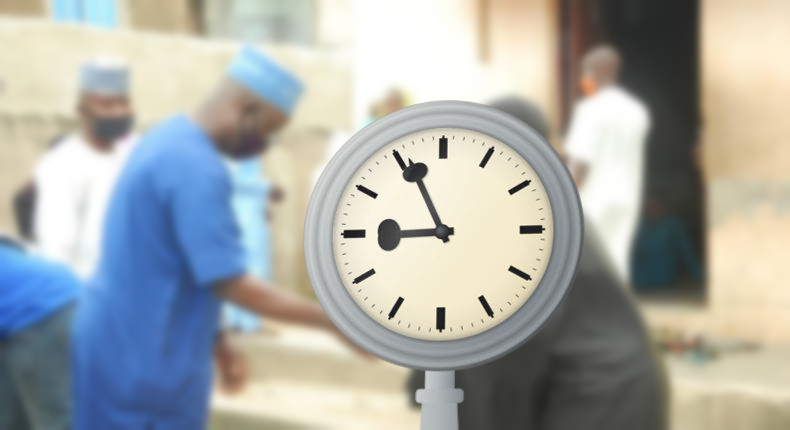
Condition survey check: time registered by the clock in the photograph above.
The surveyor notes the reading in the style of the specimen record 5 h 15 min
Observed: 8 h 56 min
